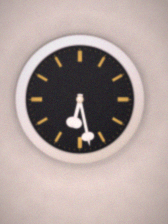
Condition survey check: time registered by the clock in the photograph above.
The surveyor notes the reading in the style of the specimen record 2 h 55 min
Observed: 6 h 28 min
